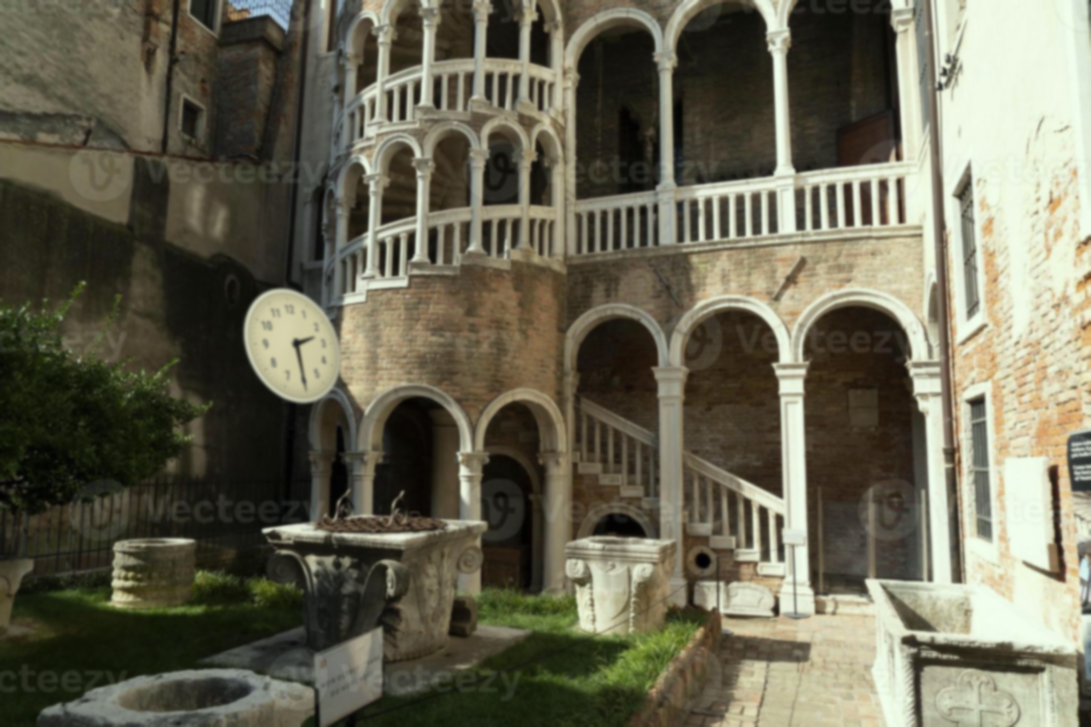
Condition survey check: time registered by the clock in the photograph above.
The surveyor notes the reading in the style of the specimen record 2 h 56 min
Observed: 2 h 30 min
